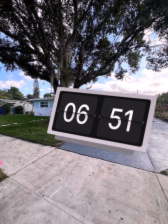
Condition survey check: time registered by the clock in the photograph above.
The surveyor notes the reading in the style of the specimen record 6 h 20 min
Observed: 6 h 51 min
